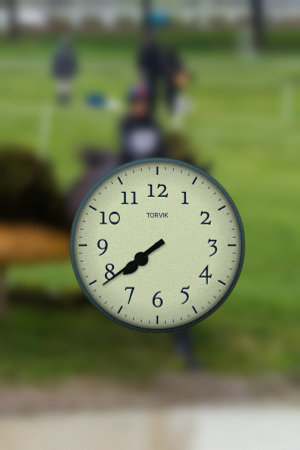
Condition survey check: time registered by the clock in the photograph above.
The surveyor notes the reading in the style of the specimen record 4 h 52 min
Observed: 7 h 39 min
